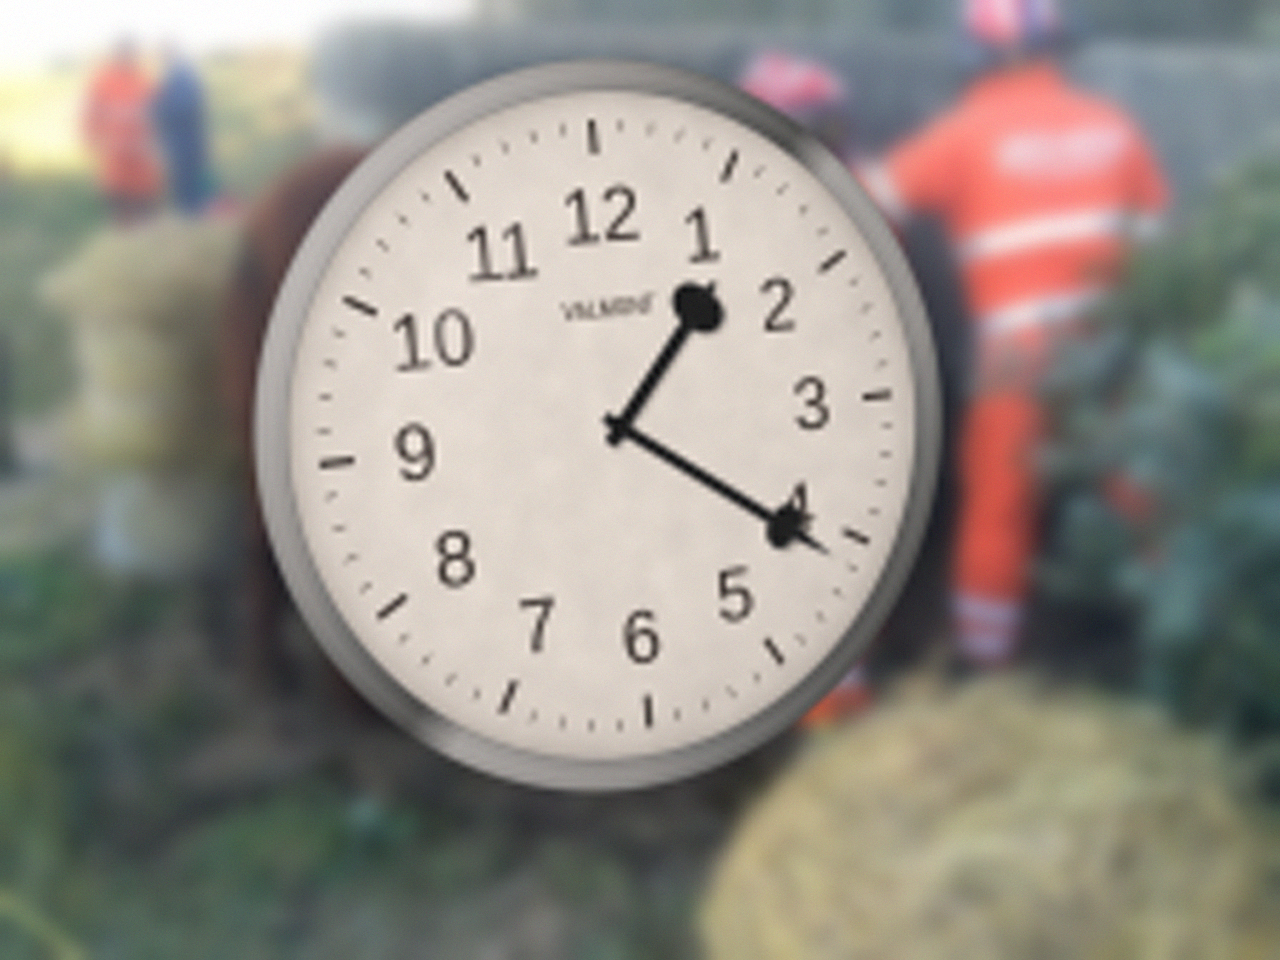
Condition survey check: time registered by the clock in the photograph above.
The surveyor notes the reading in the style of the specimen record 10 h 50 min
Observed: 1 h 21 min
